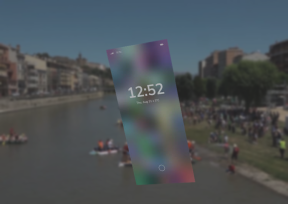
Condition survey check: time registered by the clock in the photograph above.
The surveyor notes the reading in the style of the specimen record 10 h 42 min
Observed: 12 h 52 min
